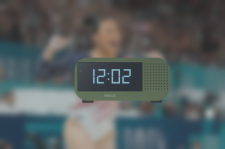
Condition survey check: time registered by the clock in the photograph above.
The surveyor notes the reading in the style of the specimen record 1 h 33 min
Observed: 12 h 02 min
